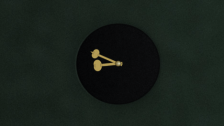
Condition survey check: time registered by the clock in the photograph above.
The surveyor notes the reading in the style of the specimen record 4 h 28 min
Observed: 8 h 49 min
